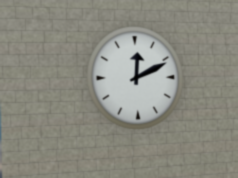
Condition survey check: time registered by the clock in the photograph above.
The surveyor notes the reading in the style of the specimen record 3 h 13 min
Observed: 12 h 11 min
